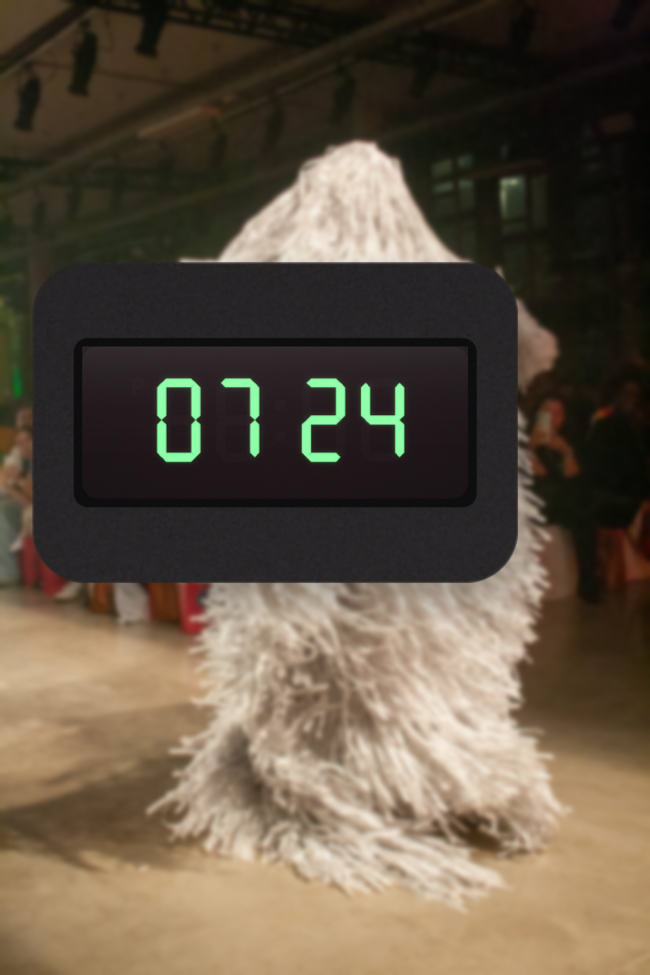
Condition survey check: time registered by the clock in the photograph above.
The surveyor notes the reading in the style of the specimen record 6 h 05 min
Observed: 7 h 24 min
